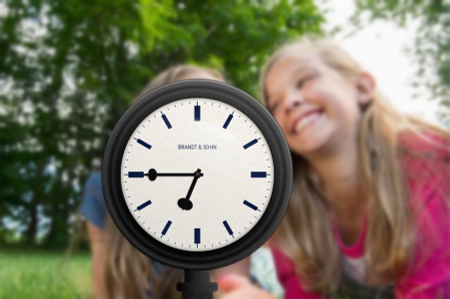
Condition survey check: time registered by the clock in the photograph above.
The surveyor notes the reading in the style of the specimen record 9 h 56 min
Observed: 6 h 45 min
